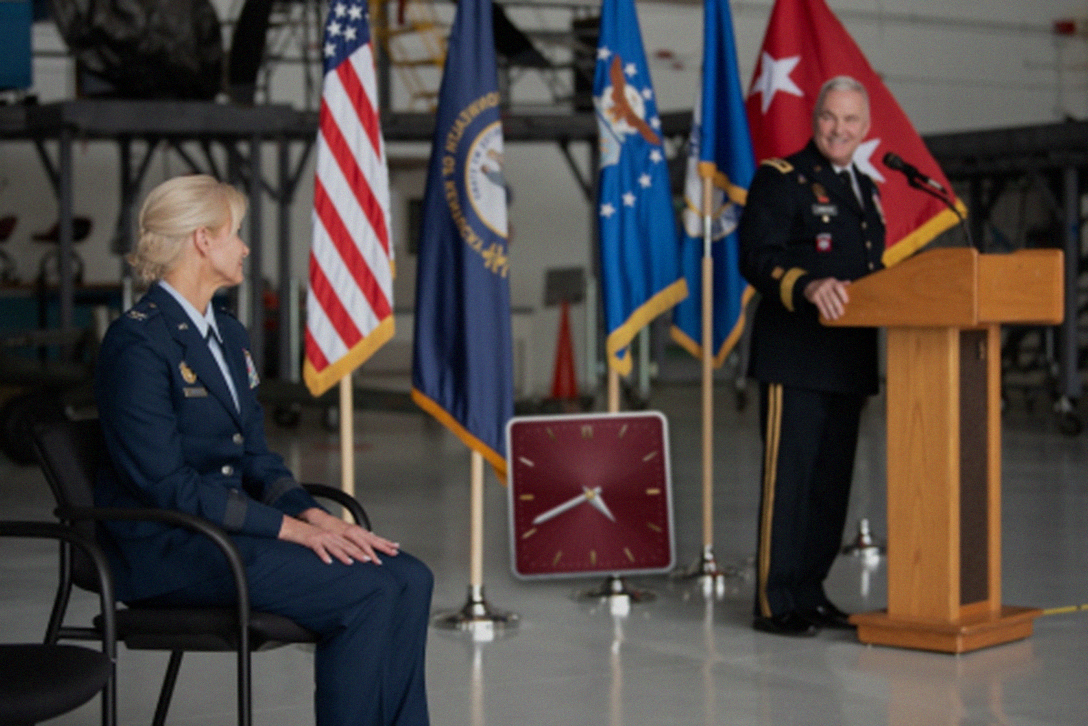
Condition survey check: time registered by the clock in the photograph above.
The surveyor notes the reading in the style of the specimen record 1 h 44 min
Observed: 4 h 41 min
